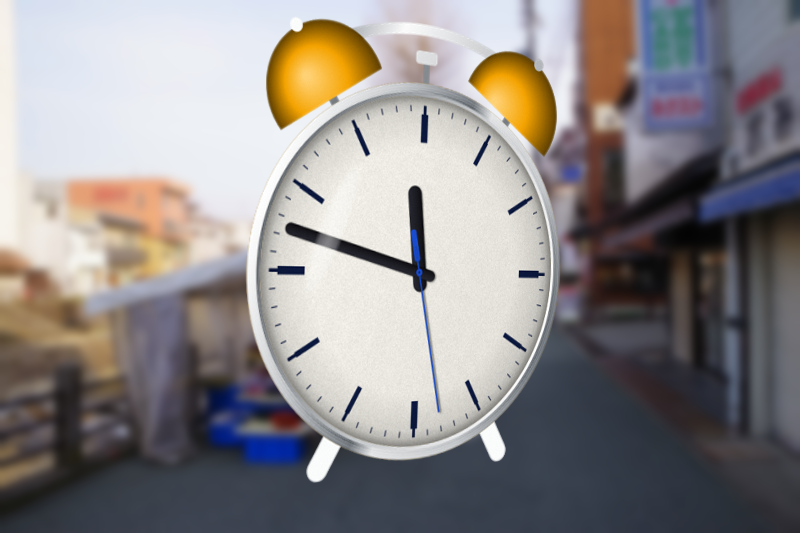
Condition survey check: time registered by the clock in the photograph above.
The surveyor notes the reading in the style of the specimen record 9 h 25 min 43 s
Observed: 11 h 47 min 28 s
